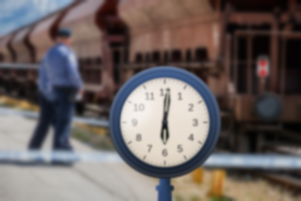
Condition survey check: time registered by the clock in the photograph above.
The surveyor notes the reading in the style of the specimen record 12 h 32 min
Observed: 6 h 01 min
